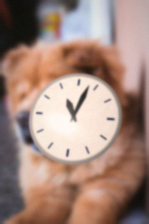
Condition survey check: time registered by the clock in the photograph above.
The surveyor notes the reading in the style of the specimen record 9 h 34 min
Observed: 11 h 03 min
